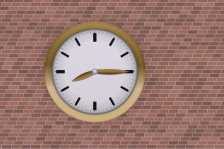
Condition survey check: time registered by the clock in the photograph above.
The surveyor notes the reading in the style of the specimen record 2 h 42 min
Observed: 8 h 15 min
